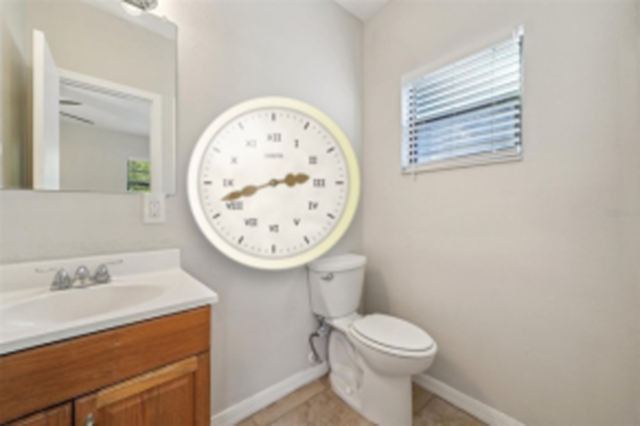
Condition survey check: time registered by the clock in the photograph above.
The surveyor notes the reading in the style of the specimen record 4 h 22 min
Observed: 2 h 42 min
